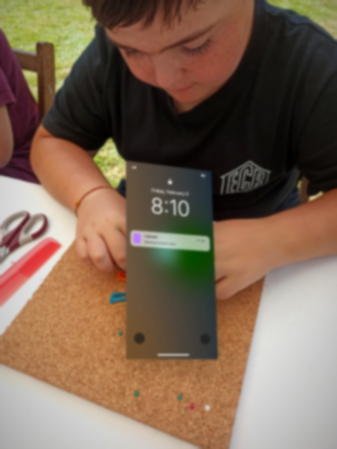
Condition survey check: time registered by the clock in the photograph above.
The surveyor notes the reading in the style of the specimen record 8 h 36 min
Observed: 8 h 10 min
